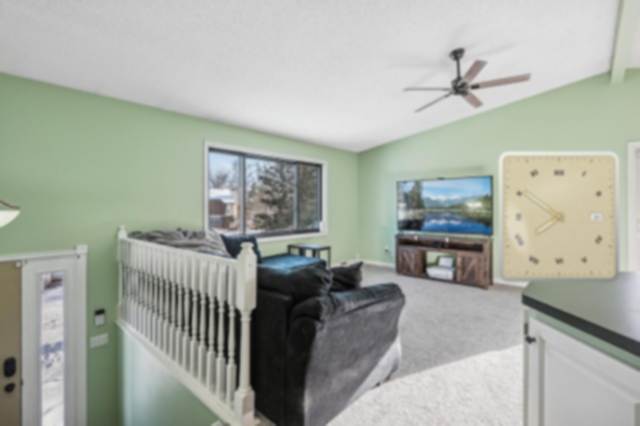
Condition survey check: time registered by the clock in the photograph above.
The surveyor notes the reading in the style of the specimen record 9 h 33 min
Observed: 7 h 51 min
